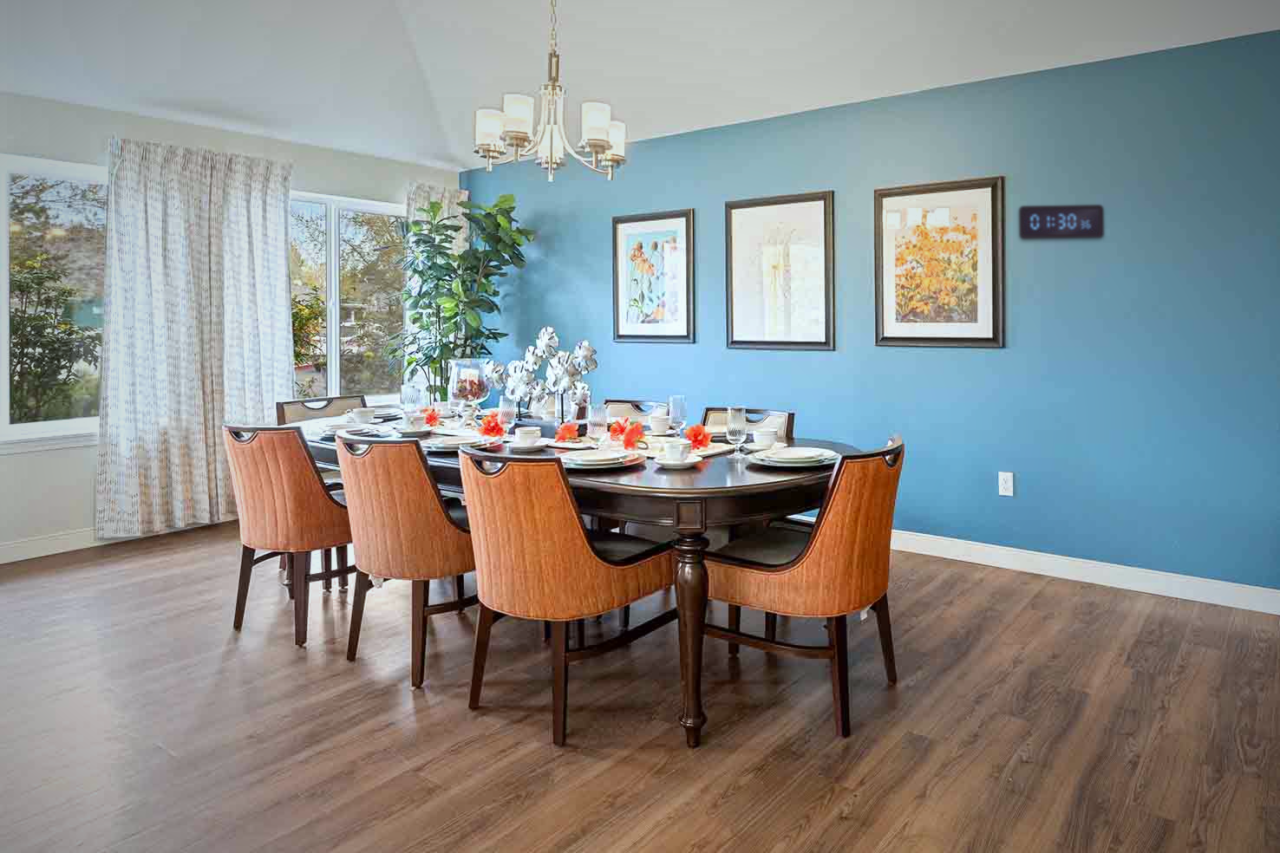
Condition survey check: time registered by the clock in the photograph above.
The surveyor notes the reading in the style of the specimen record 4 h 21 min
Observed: 1 h 30 min
